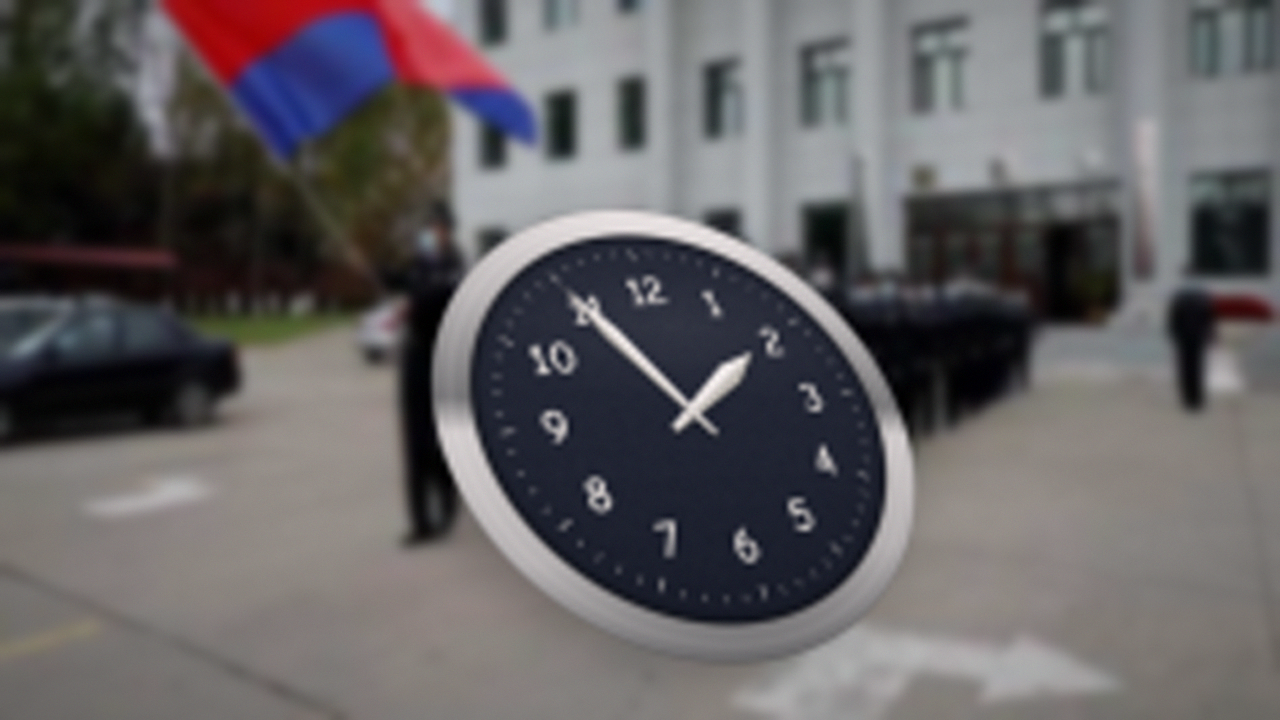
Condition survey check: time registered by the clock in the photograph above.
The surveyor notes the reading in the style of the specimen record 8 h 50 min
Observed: 1 h 55 min
